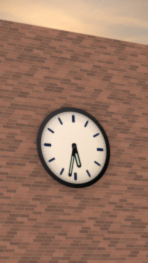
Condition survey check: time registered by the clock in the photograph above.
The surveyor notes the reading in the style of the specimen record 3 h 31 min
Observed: 5 h 32 min
